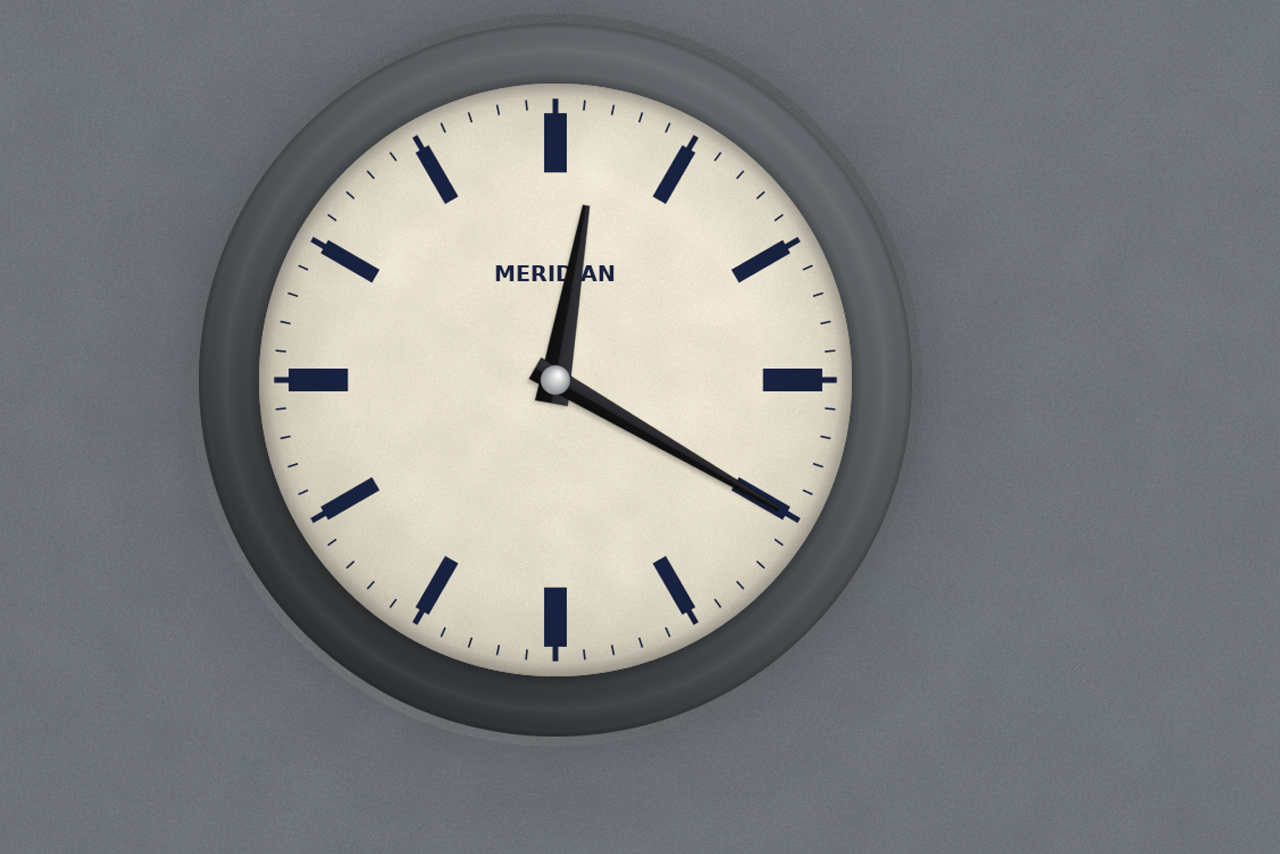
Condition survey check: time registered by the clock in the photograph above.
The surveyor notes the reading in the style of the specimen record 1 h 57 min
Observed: 12 h 20 min
